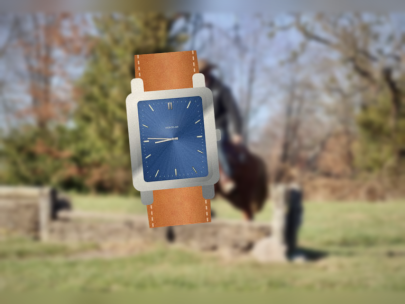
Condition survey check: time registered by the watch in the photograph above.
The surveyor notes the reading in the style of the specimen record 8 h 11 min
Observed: 8 h 46 min
